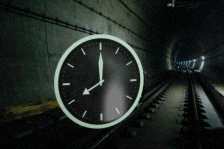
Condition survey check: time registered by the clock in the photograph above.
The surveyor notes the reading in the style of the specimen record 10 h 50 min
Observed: 8 h 00 min
